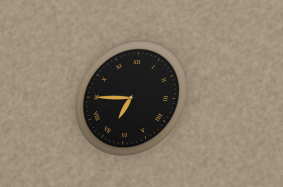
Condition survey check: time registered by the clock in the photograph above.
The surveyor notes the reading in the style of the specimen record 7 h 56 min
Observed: 6 h 45 min
